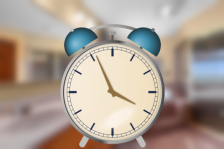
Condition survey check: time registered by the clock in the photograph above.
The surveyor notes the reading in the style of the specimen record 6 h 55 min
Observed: 3 h 56 min
